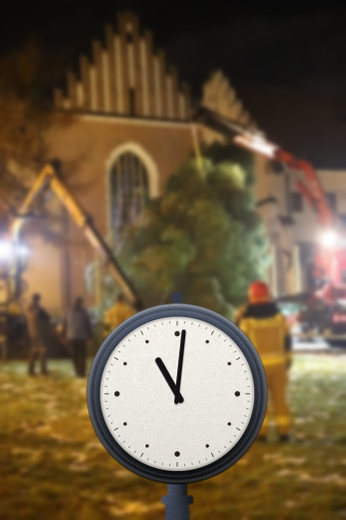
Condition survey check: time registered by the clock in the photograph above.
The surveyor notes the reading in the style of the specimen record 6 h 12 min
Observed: 11 h 01 min
